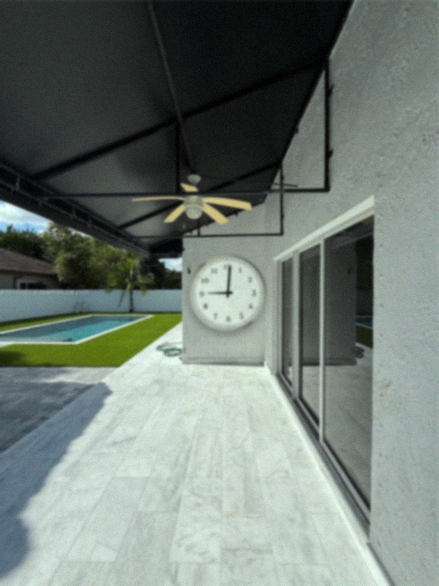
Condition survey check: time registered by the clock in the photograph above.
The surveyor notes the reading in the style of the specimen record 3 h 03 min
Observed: 9 h 01 min
